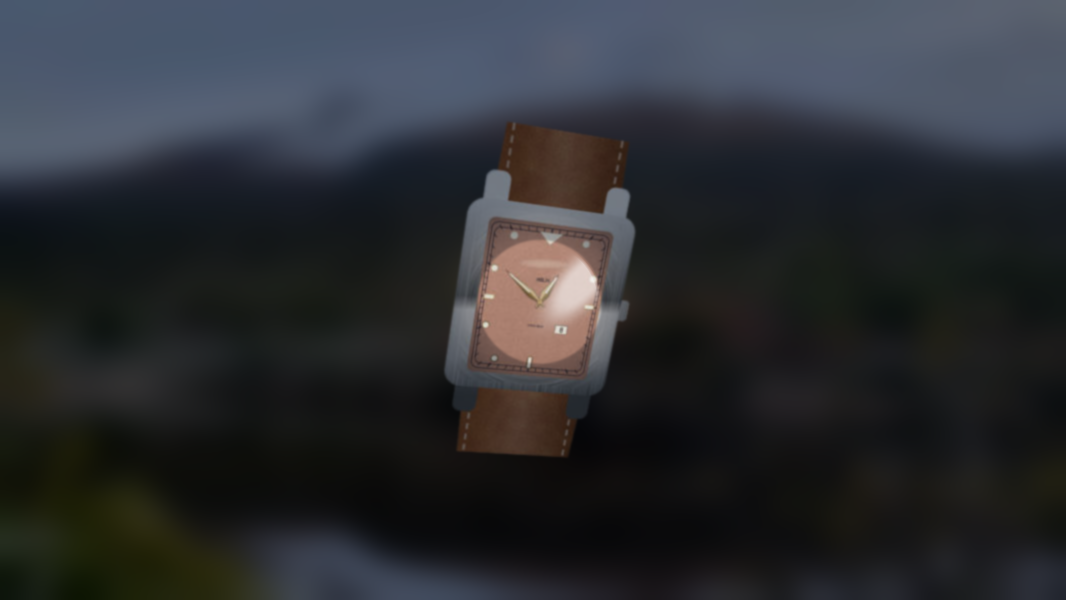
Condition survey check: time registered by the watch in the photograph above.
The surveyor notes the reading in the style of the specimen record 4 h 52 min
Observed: 12 h 51 min
